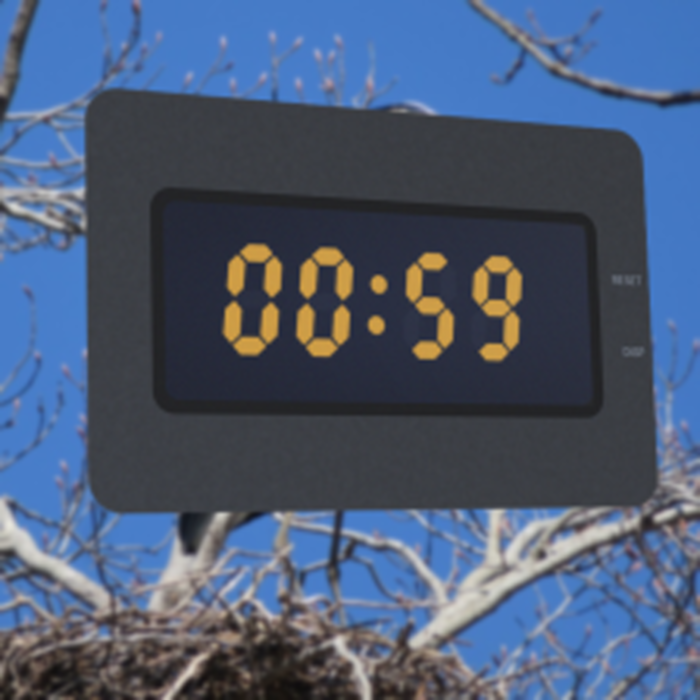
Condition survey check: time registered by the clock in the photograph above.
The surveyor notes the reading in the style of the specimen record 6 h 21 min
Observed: 0 h 59 min
